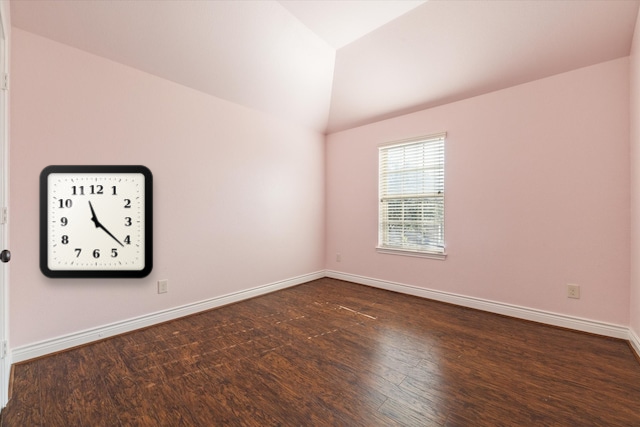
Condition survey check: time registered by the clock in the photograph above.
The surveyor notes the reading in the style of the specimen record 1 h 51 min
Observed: 11 h 22 min
